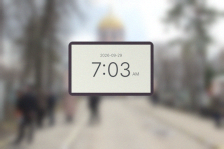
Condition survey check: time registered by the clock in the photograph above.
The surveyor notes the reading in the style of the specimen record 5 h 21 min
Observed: 7 h 03 min
